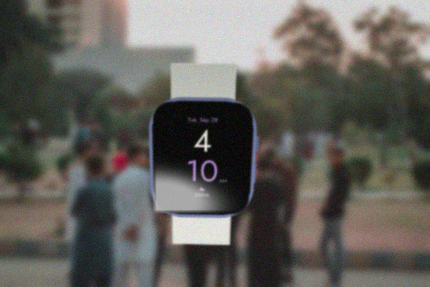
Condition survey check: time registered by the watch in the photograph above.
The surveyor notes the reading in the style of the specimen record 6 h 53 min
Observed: 4 h 10 min
